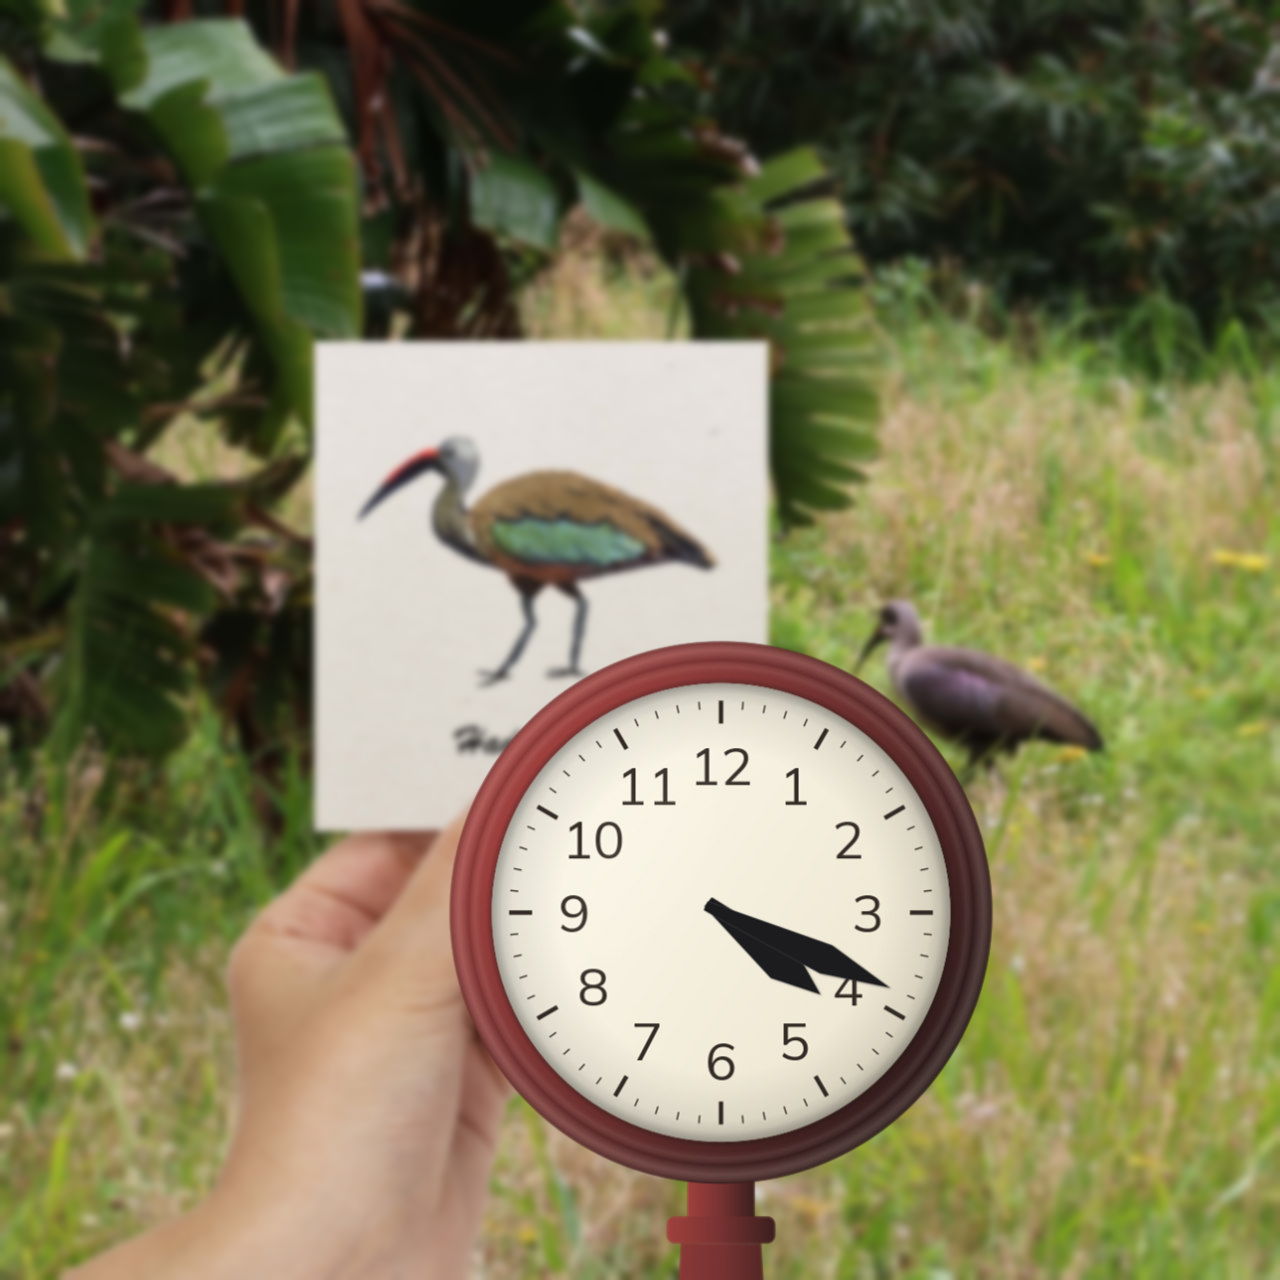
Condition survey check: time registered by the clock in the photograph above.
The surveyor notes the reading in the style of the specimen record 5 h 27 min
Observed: 4 h 19 min
